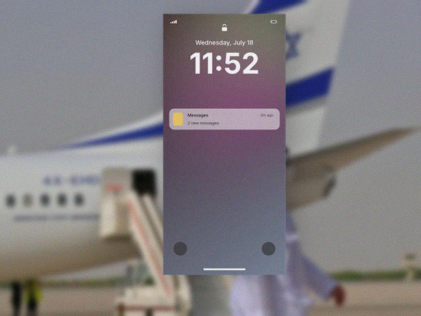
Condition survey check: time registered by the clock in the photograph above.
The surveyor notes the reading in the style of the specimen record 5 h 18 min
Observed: 11 h 52 min
